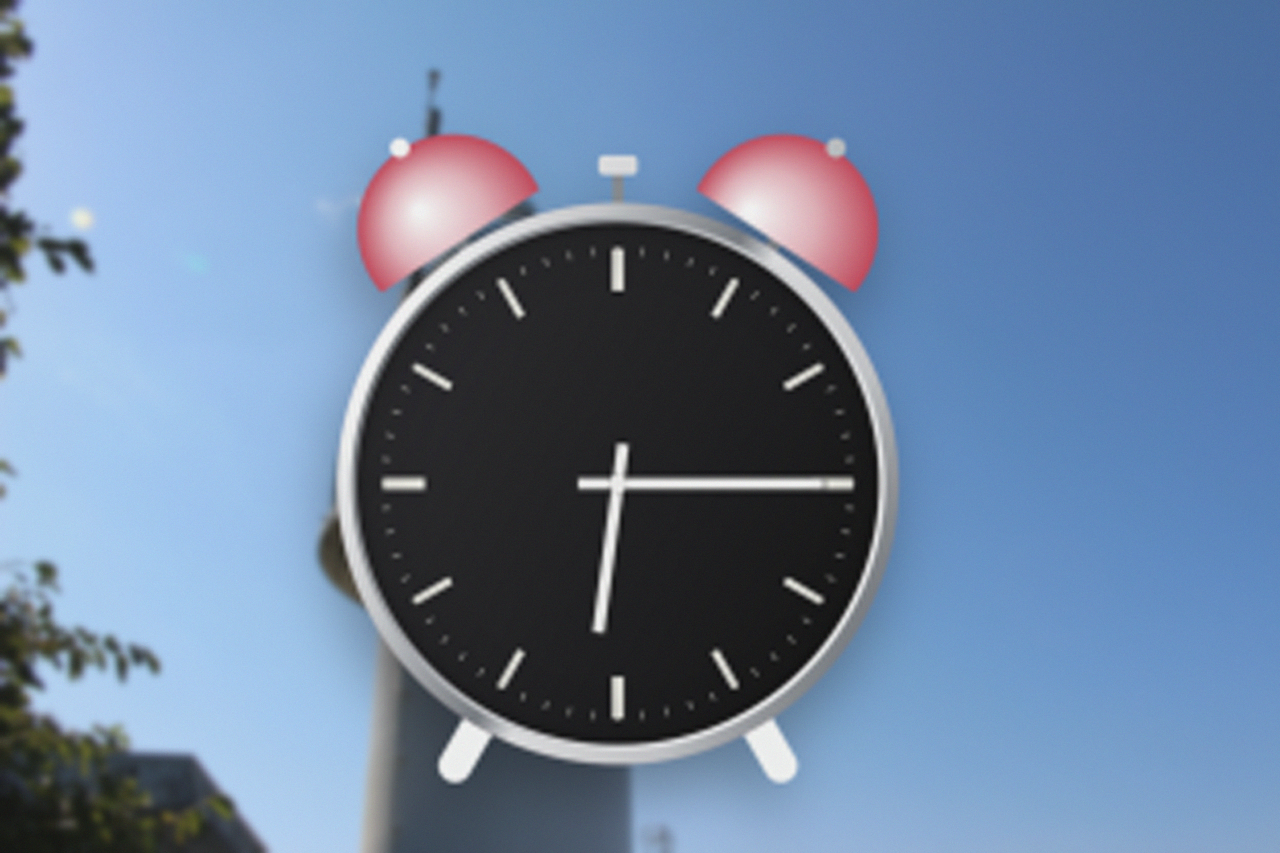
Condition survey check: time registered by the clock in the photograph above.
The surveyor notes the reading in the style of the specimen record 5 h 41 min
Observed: 6 h 15 min
